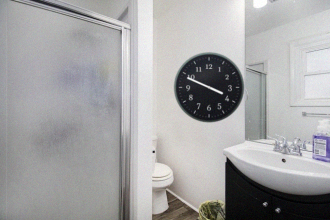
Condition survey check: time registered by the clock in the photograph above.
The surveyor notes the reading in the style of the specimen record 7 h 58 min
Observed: 3 h 49 min
